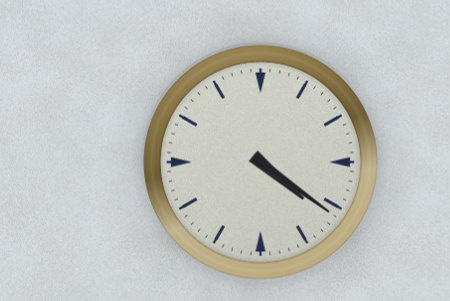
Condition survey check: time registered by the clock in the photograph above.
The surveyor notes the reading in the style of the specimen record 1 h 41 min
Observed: 4 h 21 min
